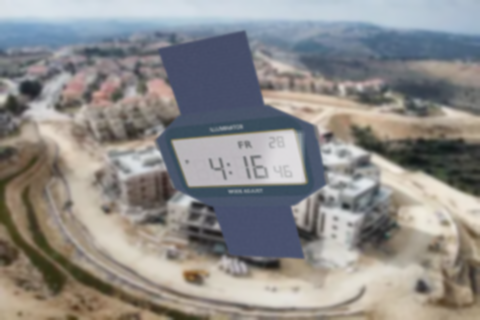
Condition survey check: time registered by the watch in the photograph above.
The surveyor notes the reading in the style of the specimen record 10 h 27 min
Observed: 4 h 16 min
